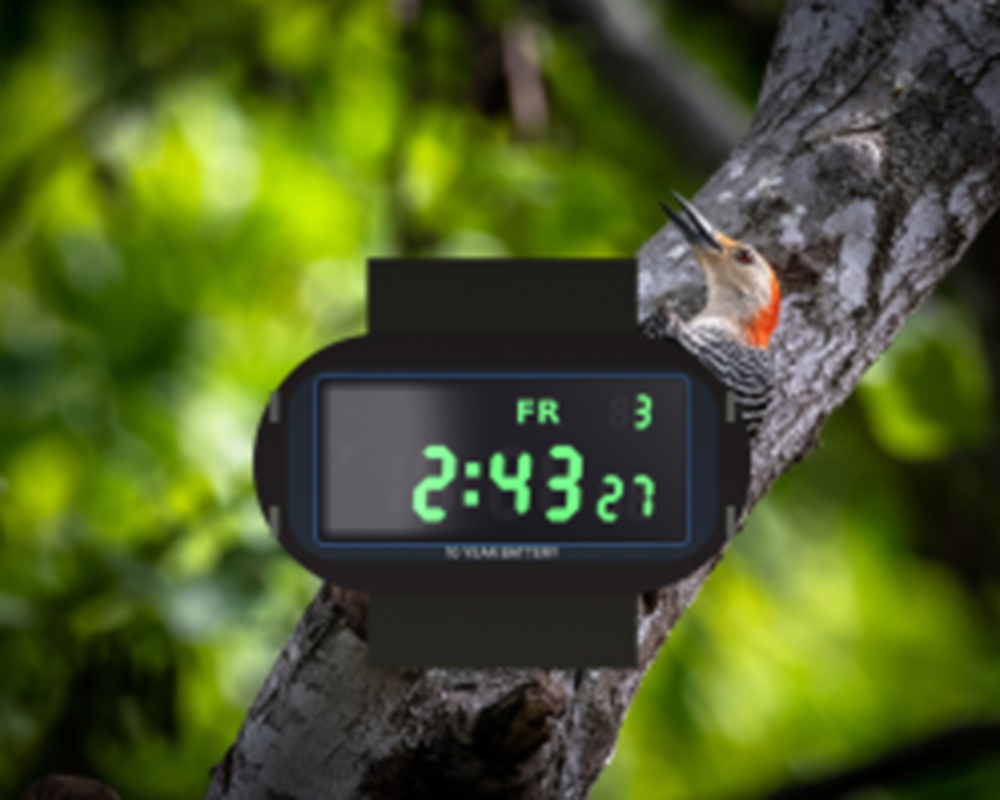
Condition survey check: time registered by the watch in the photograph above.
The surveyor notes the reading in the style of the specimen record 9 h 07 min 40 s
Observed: 2 h 43 min 27 s
